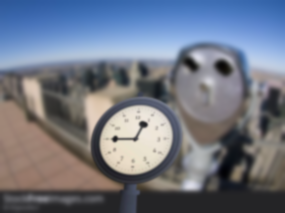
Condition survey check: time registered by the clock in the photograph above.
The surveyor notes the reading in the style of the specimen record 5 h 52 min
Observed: 12 h 45 min
